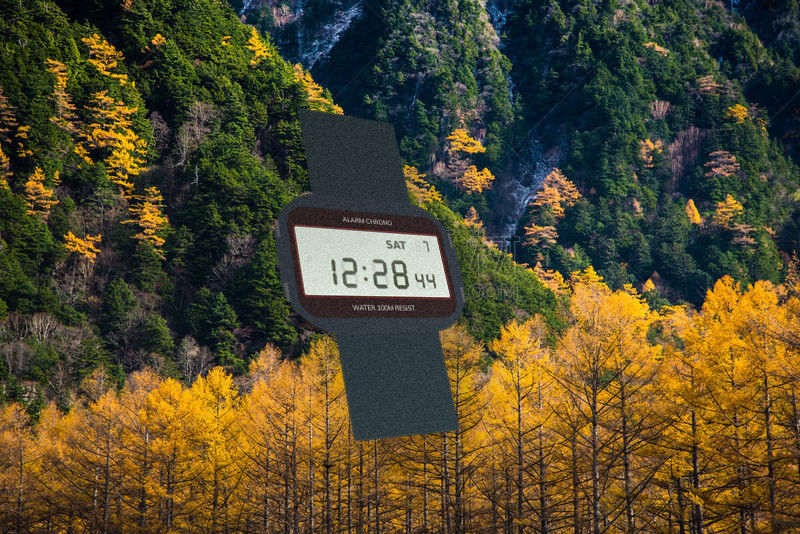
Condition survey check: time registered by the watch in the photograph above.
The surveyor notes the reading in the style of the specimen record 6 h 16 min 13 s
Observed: 12 h 28 min 44 s
